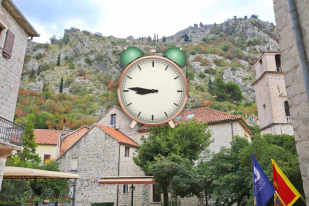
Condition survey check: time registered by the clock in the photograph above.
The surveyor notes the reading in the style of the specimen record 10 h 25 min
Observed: 8 h 46 min
